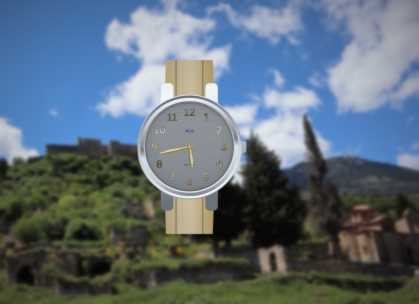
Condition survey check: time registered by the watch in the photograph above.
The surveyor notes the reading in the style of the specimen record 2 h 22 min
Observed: 5 h 43 min
